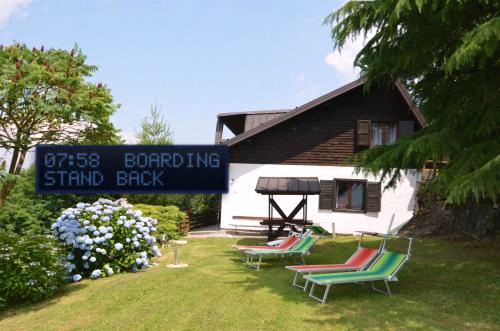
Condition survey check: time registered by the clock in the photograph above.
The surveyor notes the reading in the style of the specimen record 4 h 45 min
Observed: 7 h 58 min
